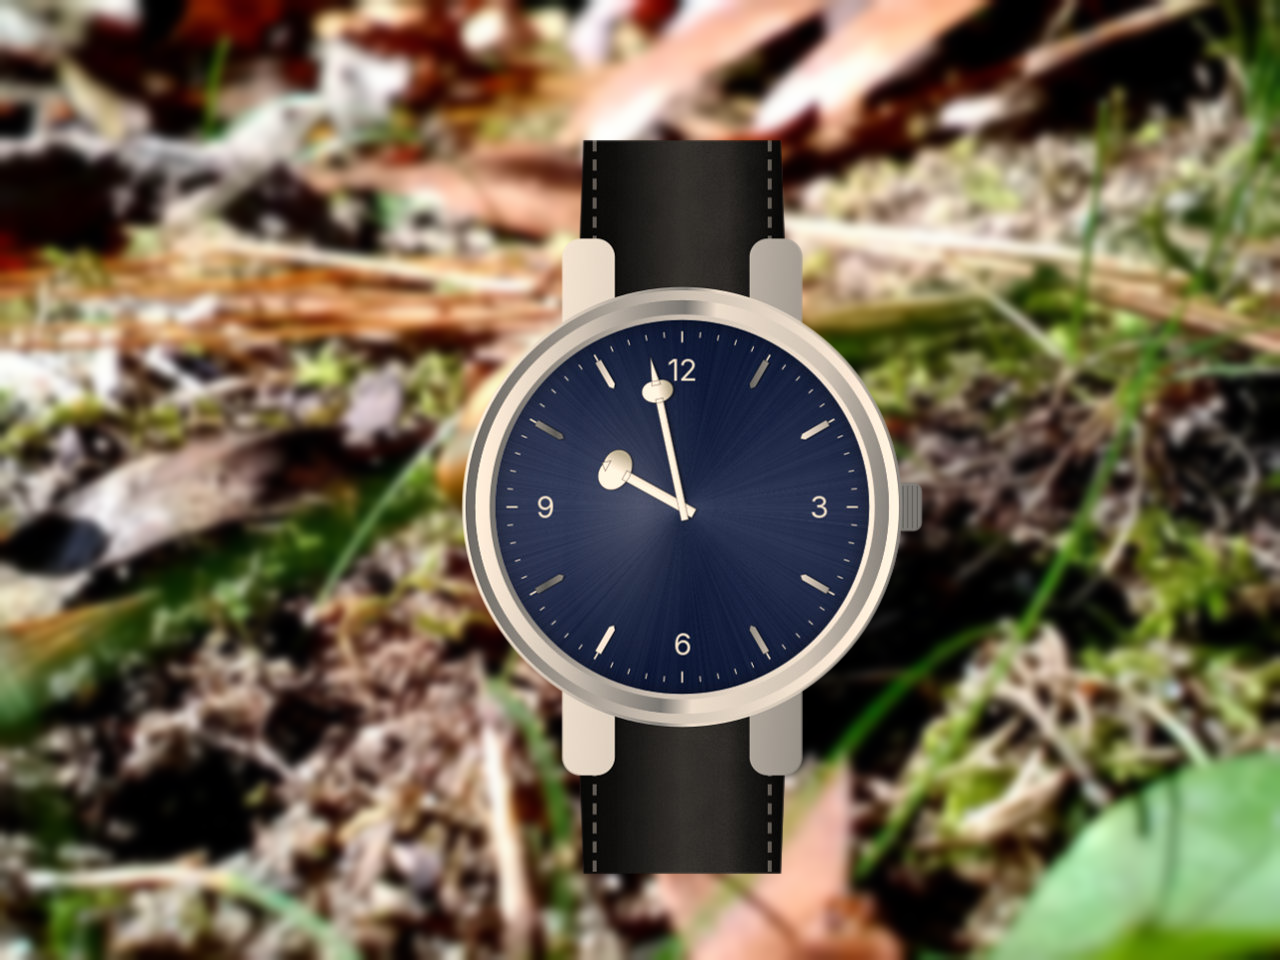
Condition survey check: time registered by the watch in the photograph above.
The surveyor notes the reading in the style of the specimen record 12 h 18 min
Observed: 9 h 58 min
